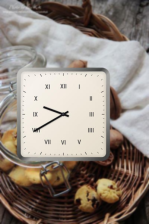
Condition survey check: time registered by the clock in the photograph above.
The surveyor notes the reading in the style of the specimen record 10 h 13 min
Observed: 9 h 40 min
